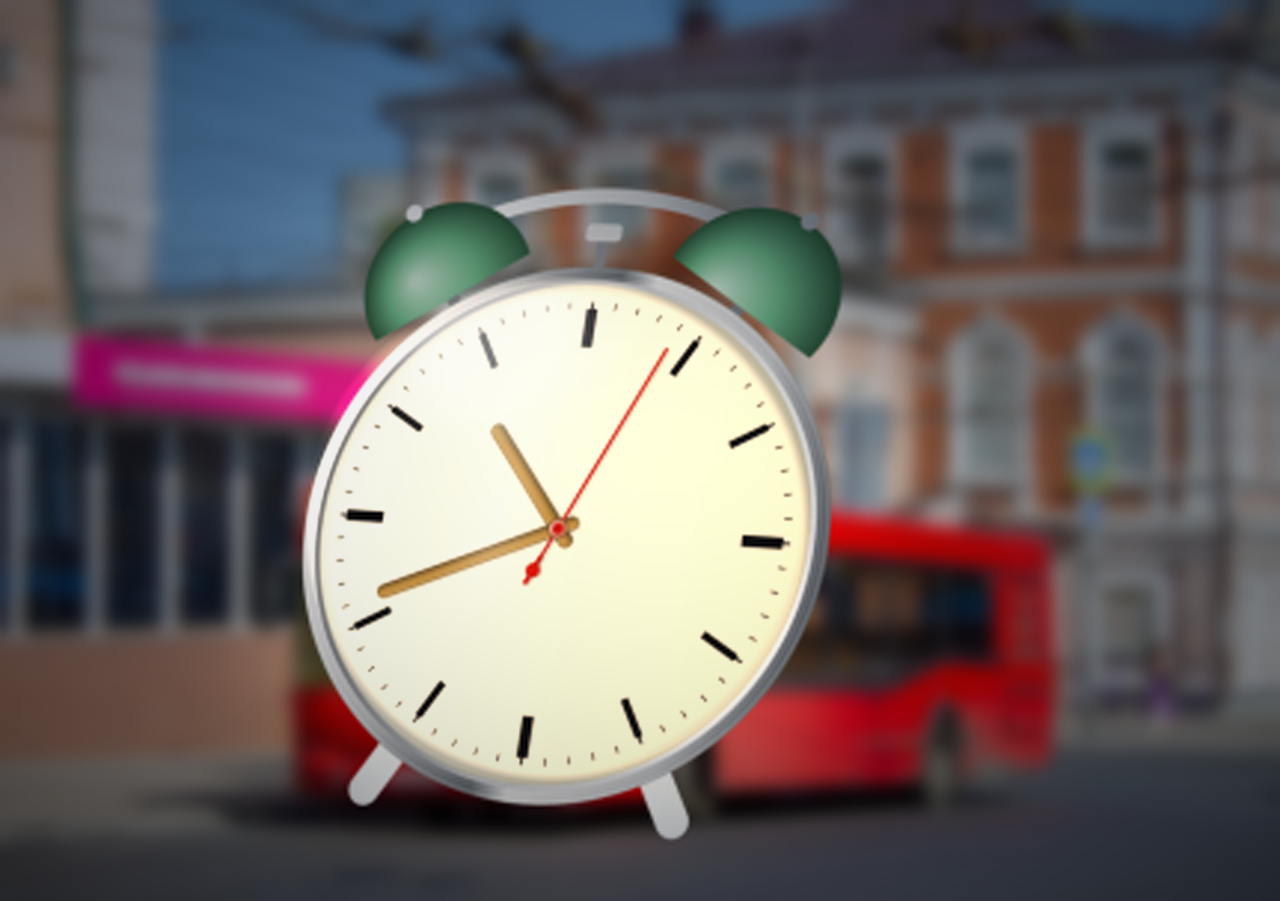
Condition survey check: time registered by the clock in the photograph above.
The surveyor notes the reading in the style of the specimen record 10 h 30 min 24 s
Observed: 10 h 41 min 04 s
